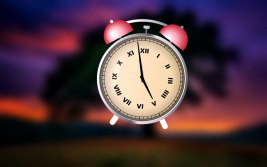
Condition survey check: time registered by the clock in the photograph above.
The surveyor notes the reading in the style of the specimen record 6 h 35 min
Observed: 4 h 58 min
